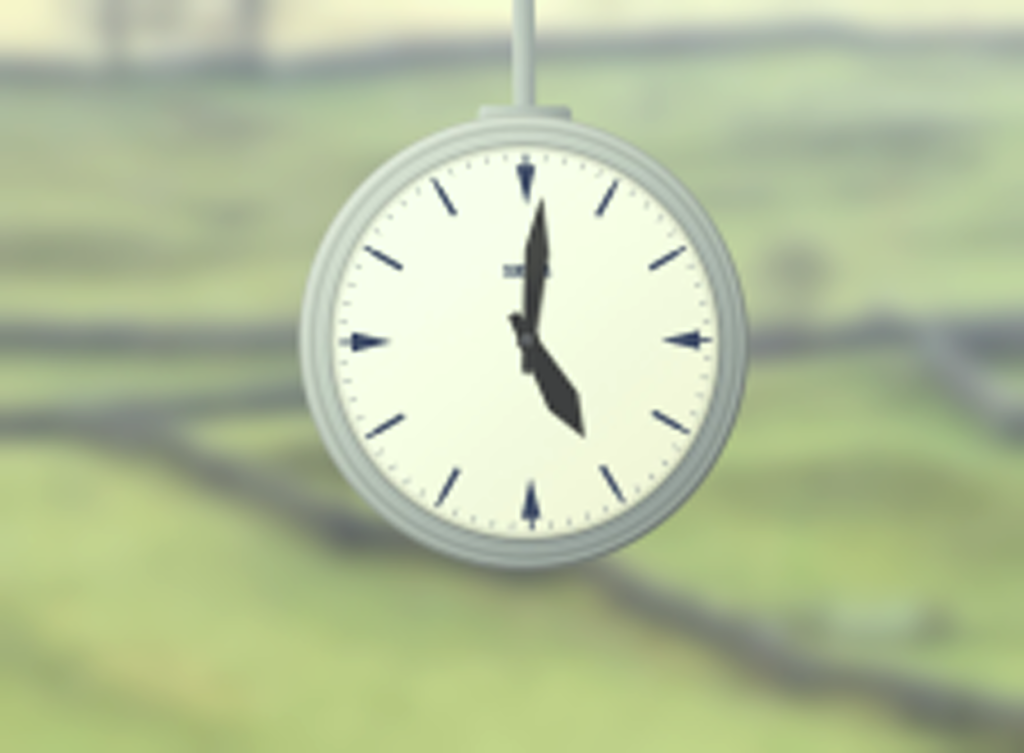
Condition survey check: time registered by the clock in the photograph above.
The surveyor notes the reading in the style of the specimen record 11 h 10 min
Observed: 5 h 01 min
